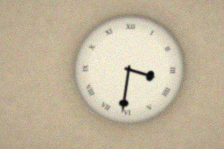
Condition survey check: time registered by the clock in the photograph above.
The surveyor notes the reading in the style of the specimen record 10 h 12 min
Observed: 3 h 31 min
